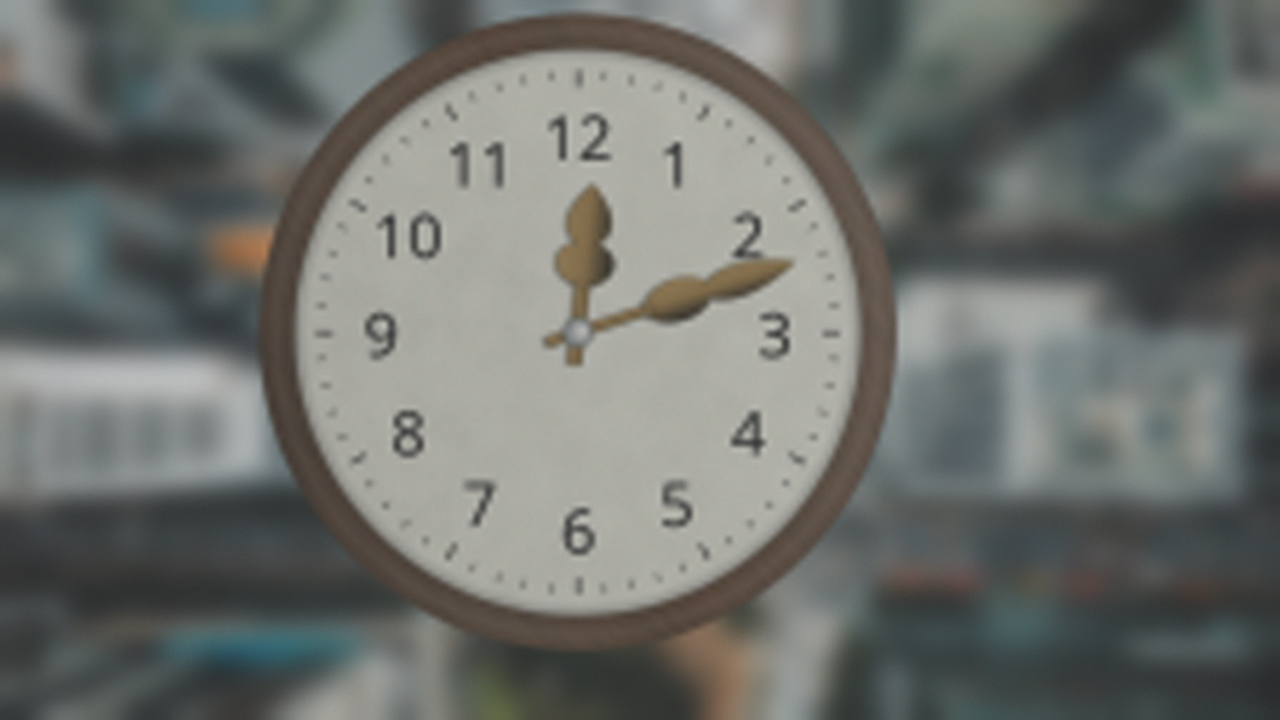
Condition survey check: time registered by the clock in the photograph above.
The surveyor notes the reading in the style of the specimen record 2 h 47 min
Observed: 12 h 12 min
